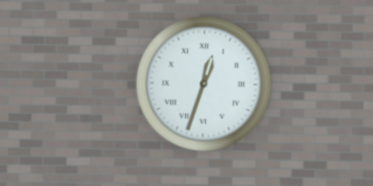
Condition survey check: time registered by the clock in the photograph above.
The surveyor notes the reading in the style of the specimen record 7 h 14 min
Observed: 12 h 33 min
